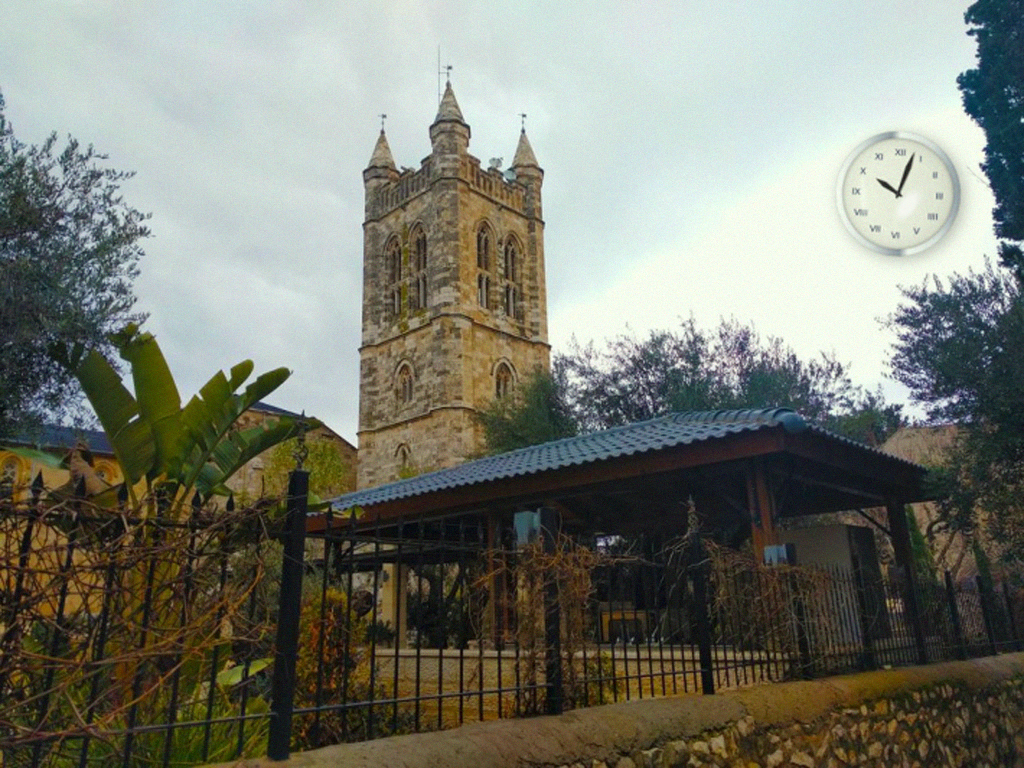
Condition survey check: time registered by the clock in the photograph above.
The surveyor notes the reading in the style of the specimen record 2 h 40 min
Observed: 10 h 03 min
